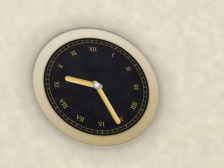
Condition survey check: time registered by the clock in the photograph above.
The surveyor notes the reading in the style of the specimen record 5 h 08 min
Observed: 9 h 26 min
